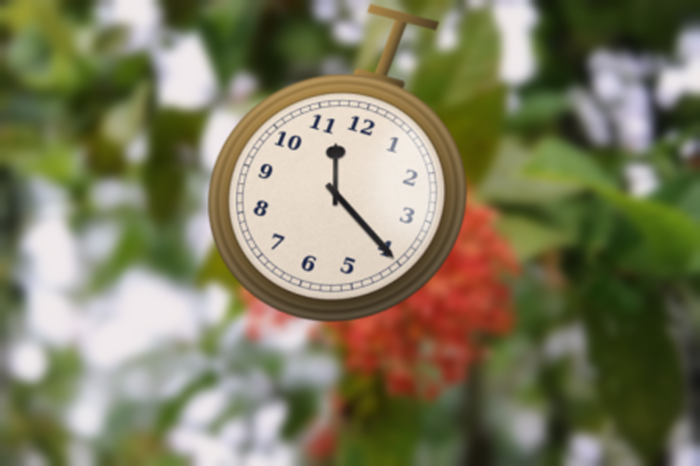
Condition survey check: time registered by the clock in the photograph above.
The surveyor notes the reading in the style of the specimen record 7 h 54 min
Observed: 11 h 20 min
